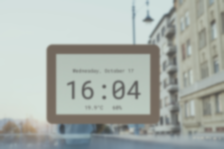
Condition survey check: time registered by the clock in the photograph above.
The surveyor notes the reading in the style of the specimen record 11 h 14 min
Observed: 16 h 04 min
